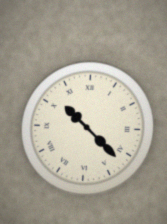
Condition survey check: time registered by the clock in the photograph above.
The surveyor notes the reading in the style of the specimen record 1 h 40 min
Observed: 10 h 22 min
